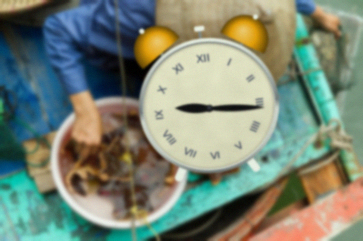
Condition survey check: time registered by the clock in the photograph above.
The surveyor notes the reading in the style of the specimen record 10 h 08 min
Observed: 9 h 16 min
